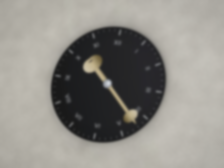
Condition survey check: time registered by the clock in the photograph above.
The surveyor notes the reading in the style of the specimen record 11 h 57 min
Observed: 10 h 22 min
